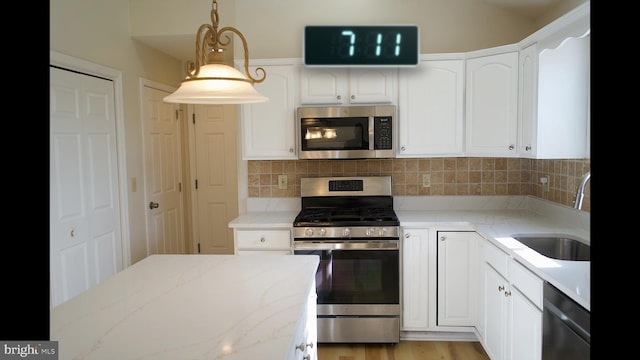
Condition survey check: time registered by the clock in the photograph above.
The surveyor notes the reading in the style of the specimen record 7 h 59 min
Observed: 7 h 11 min
